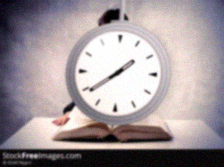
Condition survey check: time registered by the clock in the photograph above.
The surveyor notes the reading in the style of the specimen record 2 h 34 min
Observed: 1 h 39 min
